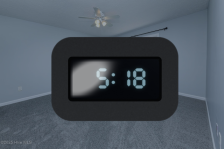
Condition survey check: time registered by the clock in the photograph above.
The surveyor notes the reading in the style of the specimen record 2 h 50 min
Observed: 5 h 18 min
